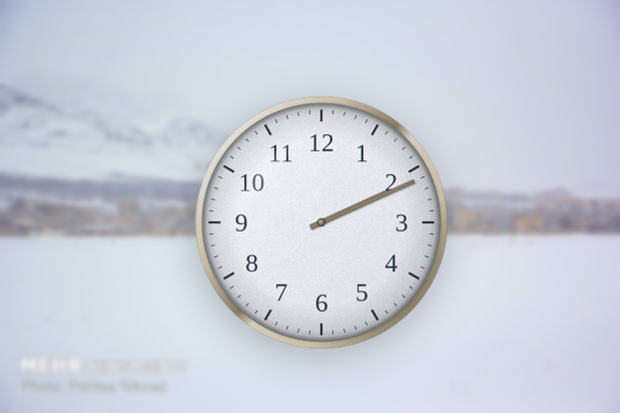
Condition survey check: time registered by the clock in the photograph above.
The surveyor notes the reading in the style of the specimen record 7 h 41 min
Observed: 2 h 11 min
